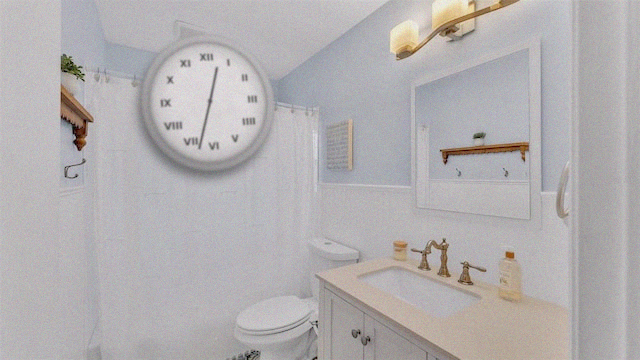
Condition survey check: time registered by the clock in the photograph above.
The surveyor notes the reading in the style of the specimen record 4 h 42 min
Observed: 12 h 33 min
